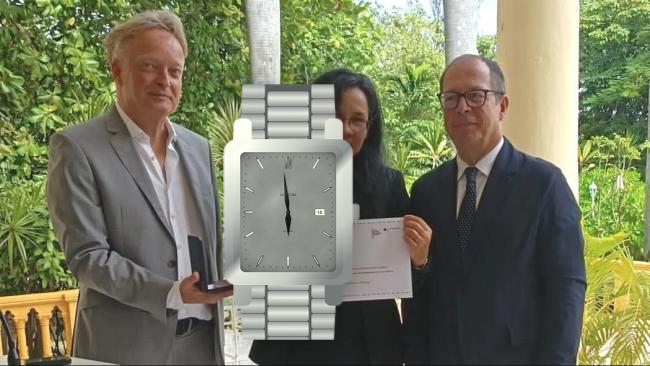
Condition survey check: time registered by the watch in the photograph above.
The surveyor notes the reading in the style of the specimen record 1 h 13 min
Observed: 5 h 59 min
